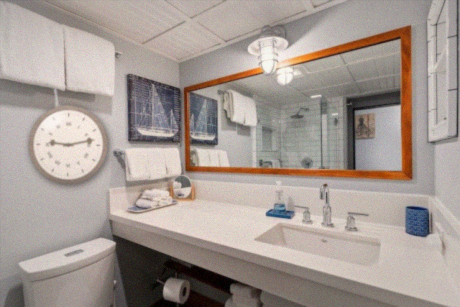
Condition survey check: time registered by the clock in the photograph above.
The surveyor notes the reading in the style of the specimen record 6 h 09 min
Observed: 9 h 13 min
